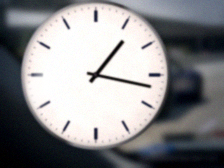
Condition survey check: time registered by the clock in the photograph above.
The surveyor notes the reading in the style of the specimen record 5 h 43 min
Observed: 1 h 17 min
